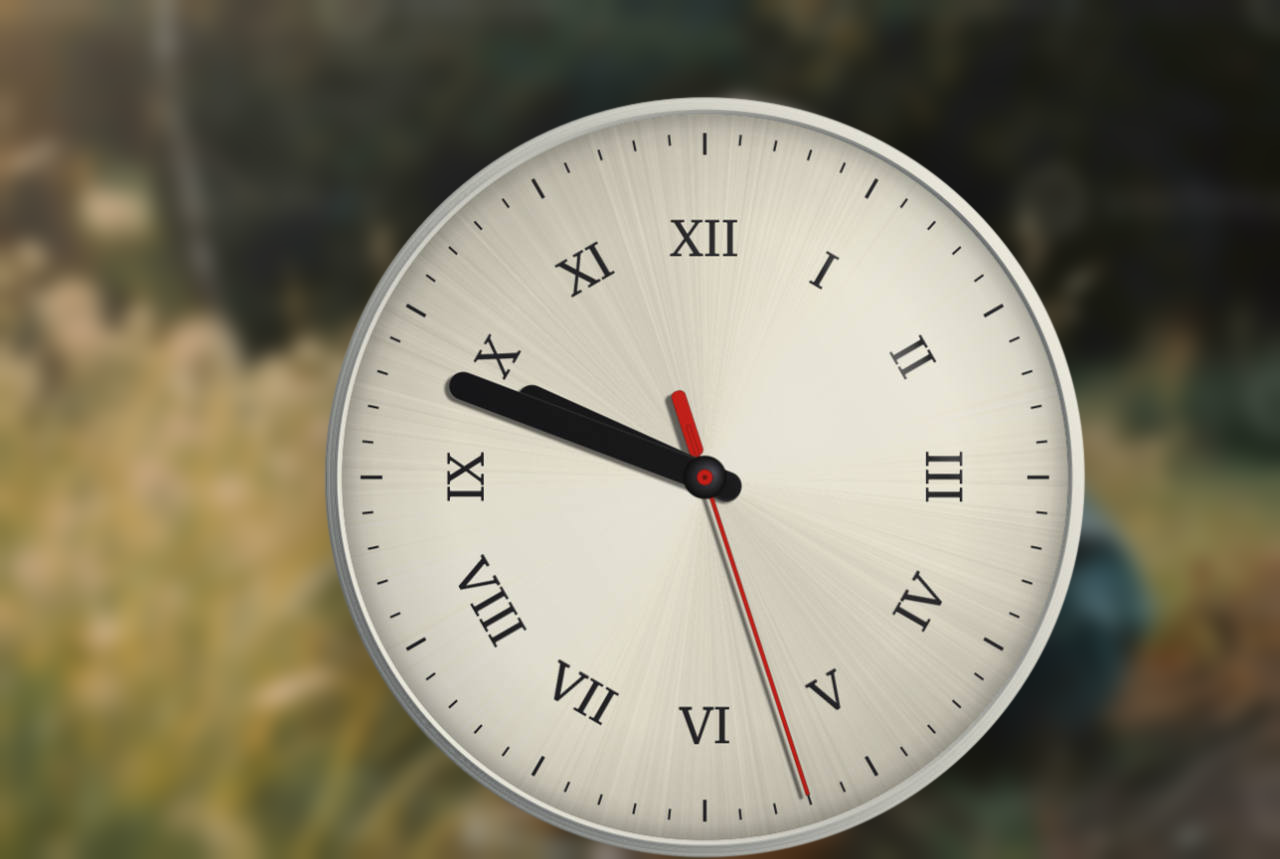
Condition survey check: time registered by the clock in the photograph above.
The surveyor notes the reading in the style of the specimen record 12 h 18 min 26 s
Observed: 9 h 48 min 27 s
